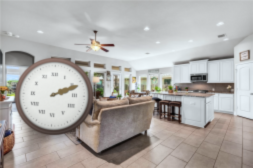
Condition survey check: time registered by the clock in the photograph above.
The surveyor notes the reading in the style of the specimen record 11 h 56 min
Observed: 2 h 11 min
